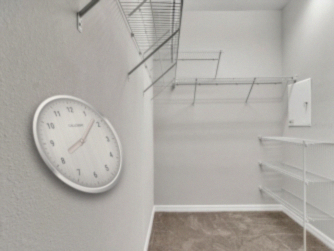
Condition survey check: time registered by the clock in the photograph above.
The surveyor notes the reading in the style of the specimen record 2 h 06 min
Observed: 8 h 08 min
